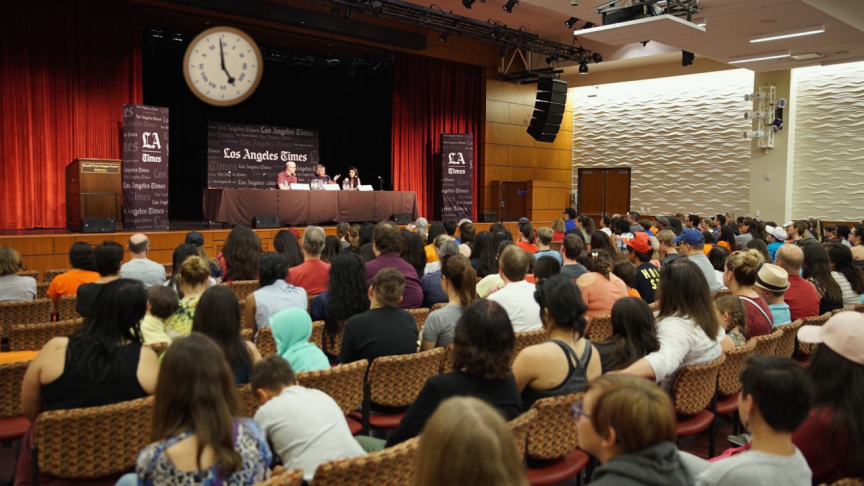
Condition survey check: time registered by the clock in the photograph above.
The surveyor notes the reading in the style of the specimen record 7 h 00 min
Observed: 4 h 59 min
